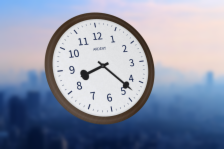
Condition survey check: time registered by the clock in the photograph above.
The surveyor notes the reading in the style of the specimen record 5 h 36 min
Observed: 8 h 23 min
